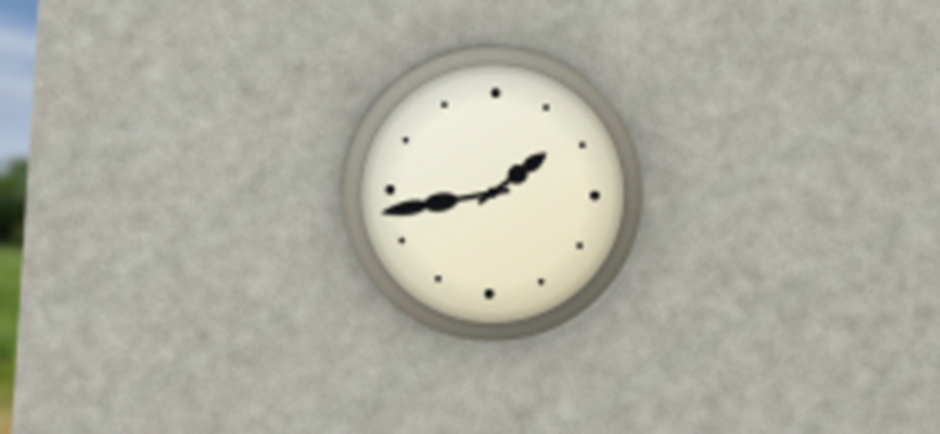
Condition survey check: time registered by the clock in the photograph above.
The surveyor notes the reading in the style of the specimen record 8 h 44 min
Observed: 1 h 43 min
